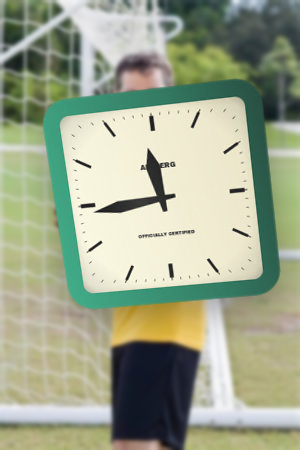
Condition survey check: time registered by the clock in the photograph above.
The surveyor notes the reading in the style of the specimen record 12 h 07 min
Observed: 11 h 44 min
